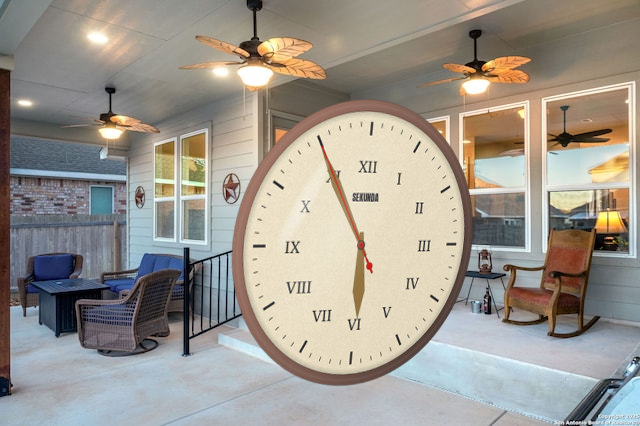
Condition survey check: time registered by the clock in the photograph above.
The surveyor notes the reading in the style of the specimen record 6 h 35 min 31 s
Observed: 5 h 54 min 55 s
